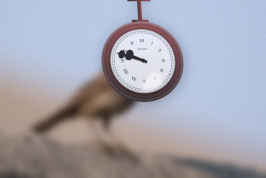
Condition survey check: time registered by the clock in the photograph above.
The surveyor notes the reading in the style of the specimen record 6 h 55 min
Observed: 9 h 48 min
